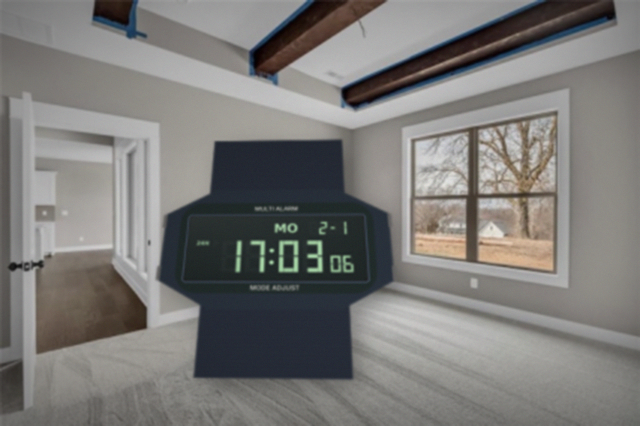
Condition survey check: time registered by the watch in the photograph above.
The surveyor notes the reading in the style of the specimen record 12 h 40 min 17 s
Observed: 17 h 03 min 06 s
